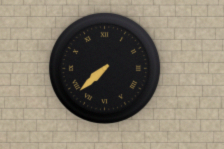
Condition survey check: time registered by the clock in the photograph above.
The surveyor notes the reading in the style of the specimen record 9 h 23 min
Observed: 7 h 38 min
